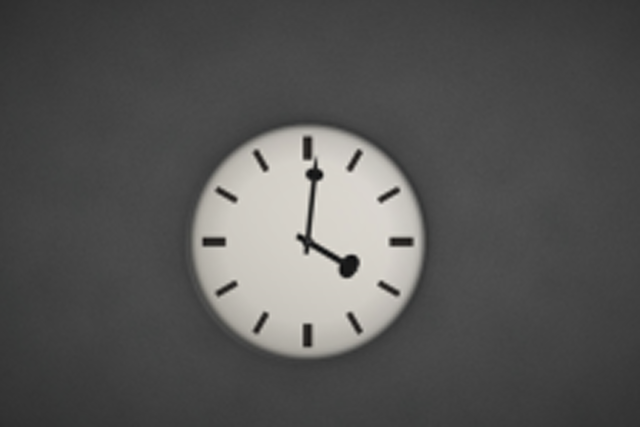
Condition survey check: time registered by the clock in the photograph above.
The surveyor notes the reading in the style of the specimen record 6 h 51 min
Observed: 4 h 01 min
